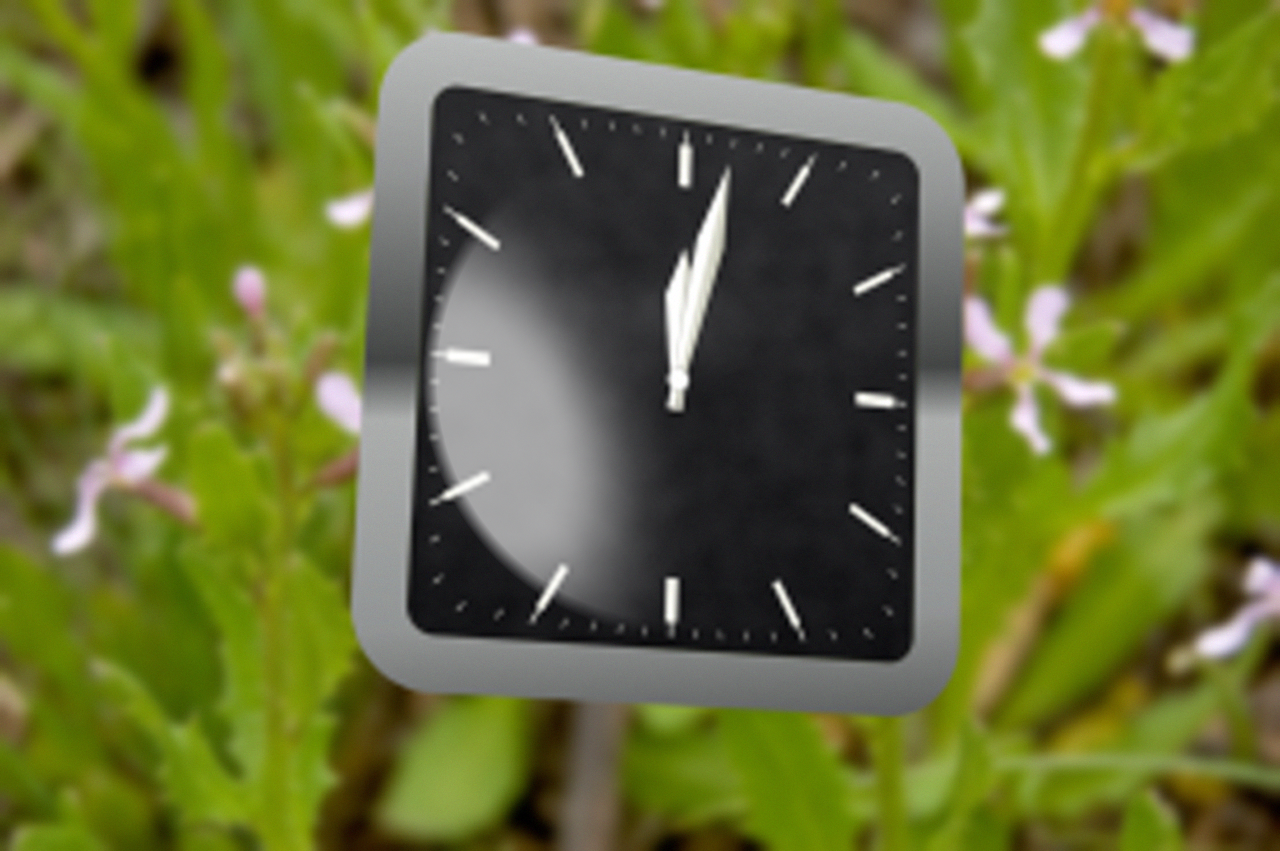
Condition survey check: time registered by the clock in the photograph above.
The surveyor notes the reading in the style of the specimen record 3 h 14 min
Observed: 12 h 02 min
